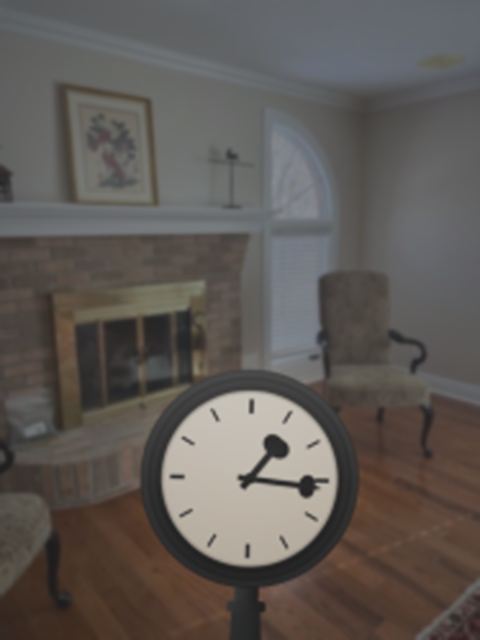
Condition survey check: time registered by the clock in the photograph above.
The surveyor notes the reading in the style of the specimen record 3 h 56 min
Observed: 1 h 16 min
